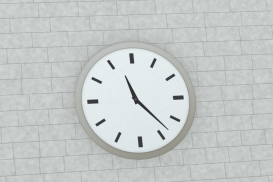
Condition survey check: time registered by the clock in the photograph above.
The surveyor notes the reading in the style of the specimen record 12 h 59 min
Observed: 11 h 23 min
